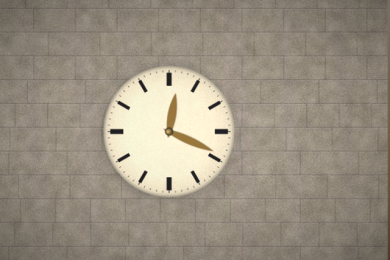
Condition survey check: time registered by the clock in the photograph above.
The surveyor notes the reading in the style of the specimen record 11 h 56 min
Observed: 12 h 19 min
